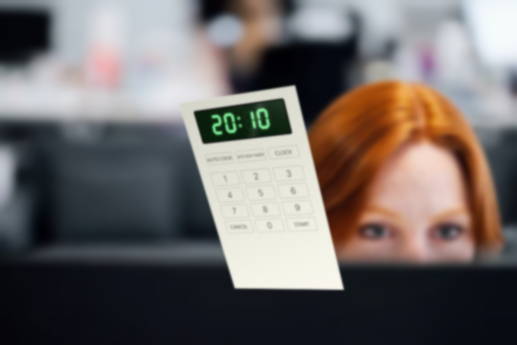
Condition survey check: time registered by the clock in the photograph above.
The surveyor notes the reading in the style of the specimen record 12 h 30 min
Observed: 20 h 10 min
